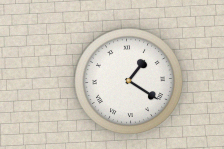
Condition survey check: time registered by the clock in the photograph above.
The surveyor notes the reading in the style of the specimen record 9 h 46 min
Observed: 1 h 21 min
